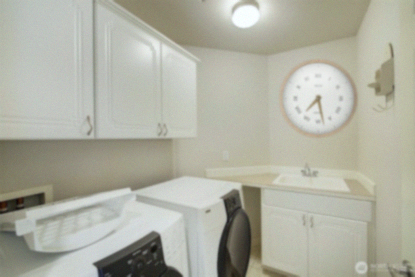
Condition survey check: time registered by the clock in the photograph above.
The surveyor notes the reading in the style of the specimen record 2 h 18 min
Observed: 7 h 28 min
